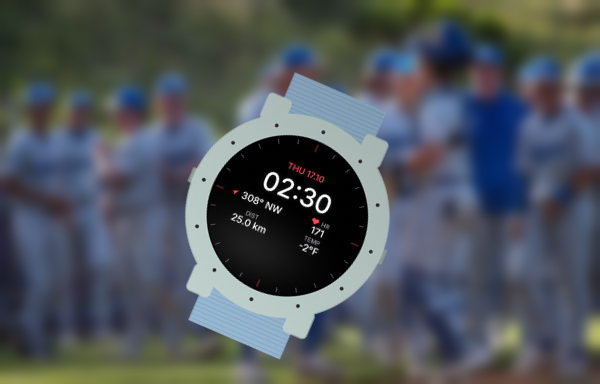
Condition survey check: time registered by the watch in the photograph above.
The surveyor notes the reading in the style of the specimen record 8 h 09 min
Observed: 2 h 30 min
